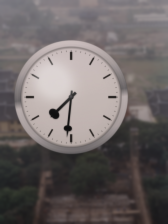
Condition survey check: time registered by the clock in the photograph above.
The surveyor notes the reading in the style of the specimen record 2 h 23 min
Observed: 7 h 31 min
